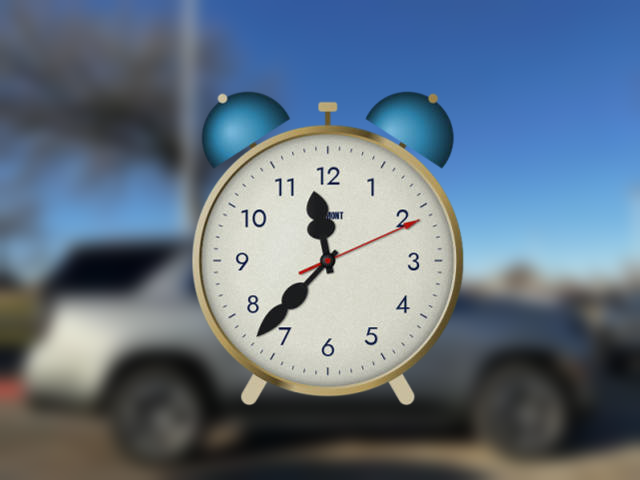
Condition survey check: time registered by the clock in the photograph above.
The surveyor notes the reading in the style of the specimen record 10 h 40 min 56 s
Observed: 11 h 37 min 11 s
